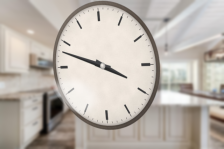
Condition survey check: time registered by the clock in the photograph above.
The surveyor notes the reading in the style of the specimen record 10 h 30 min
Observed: 3 h 48 min
